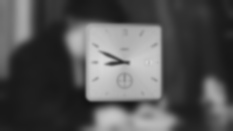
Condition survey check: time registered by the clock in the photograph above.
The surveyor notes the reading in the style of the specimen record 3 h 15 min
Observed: 8 h 49 min
